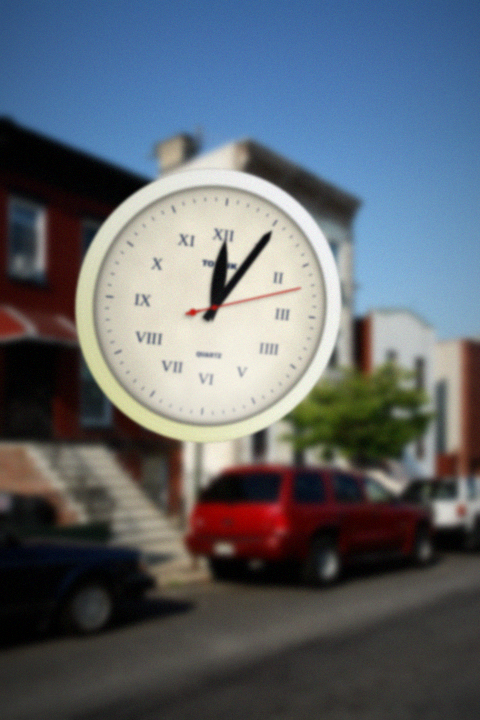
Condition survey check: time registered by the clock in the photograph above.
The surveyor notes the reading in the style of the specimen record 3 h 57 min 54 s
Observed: 12 h 05 min 12 s
